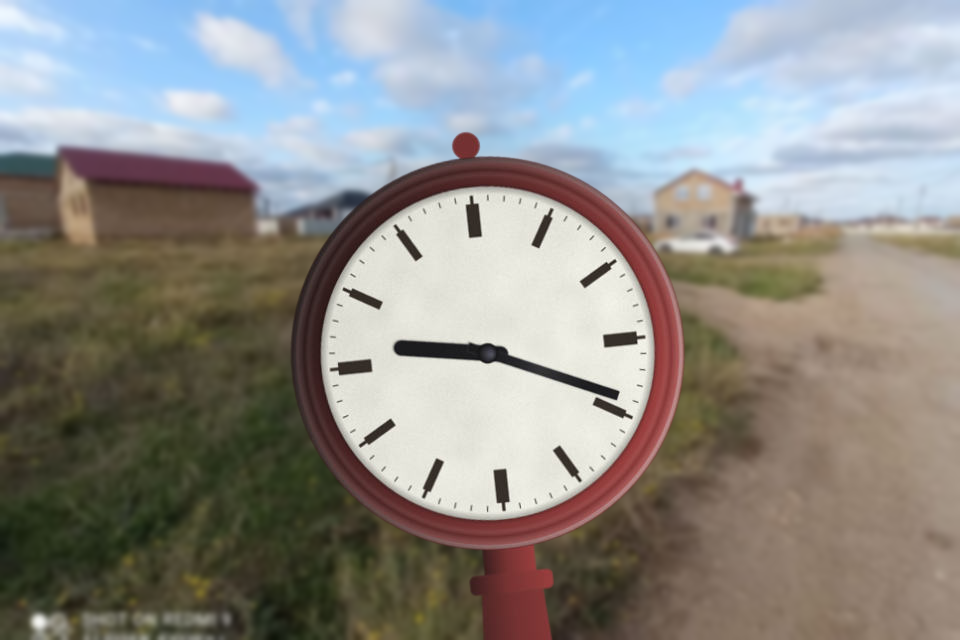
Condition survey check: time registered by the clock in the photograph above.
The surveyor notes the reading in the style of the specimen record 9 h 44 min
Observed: 9 h 19 min
